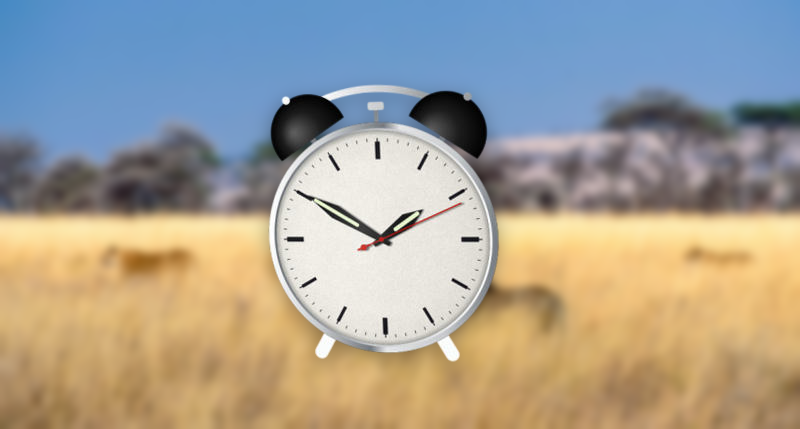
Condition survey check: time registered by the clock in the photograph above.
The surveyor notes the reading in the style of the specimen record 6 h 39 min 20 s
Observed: 1 h 50 min 11 s
